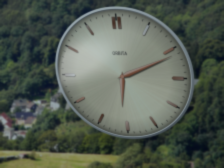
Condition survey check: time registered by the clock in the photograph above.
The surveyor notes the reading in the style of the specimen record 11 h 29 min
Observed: 6 h 11 min
